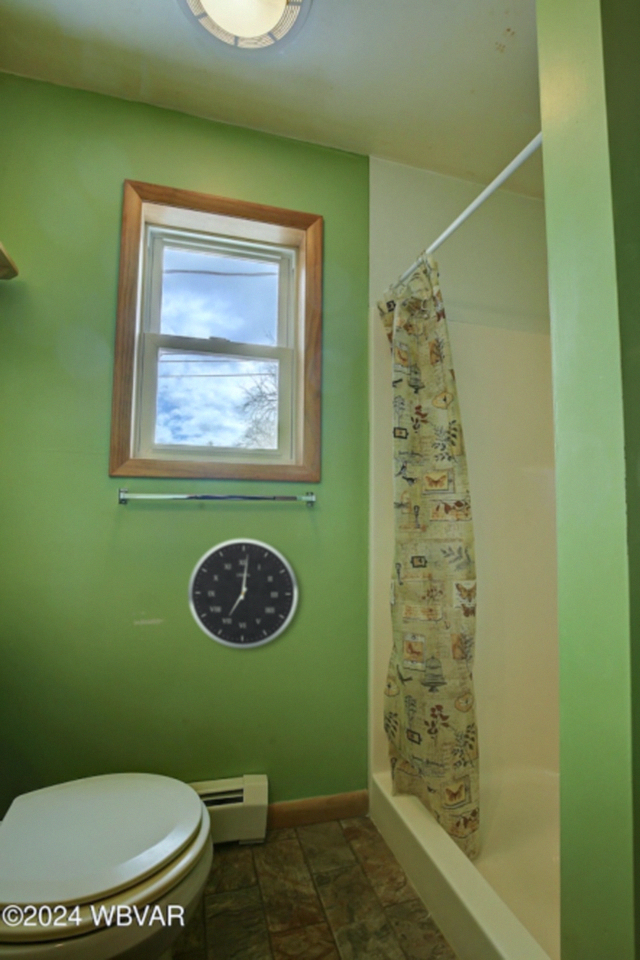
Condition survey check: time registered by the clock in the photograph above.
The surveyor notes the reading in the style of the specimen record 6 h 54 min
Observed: 7 h 01 min
